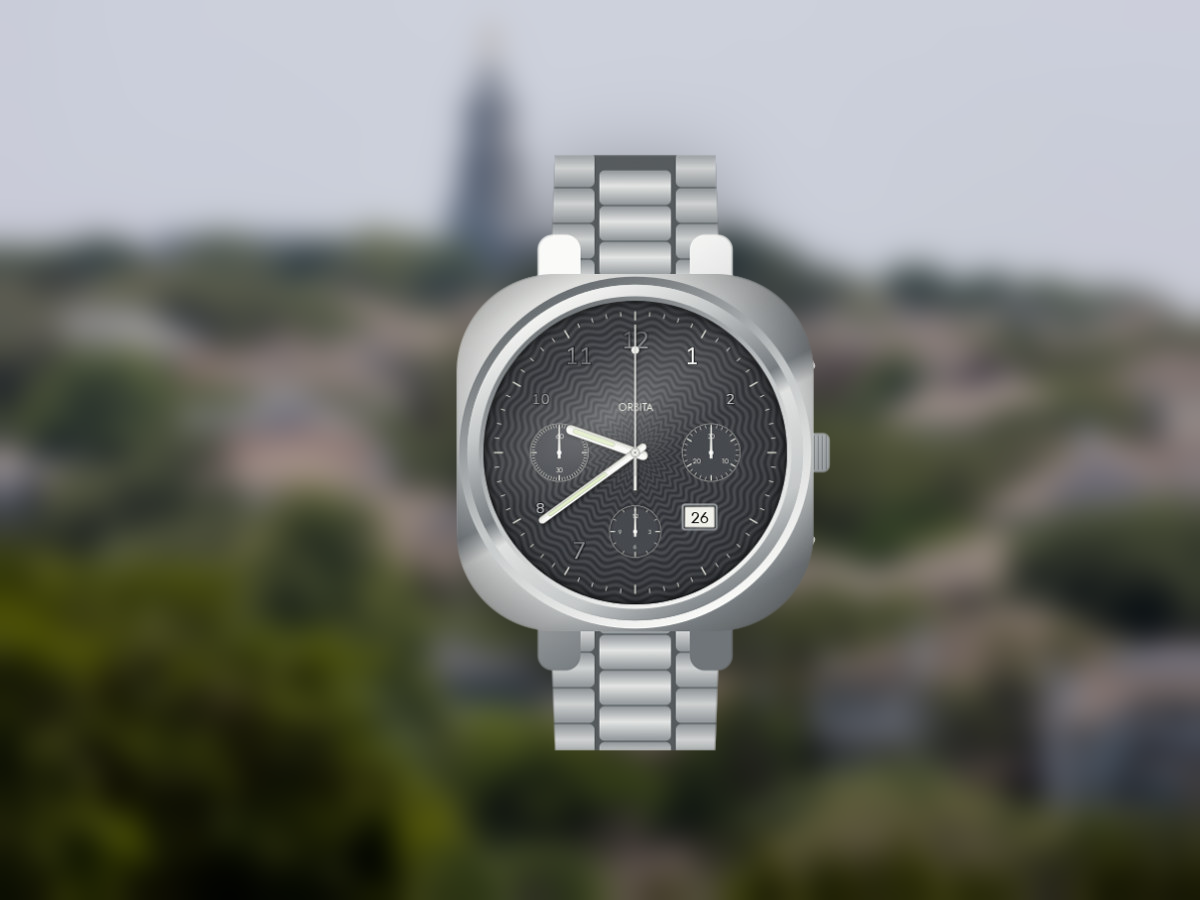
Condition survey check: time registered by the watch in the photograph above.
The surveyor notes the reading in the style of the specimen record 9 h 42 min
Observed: 9 h 39 min
